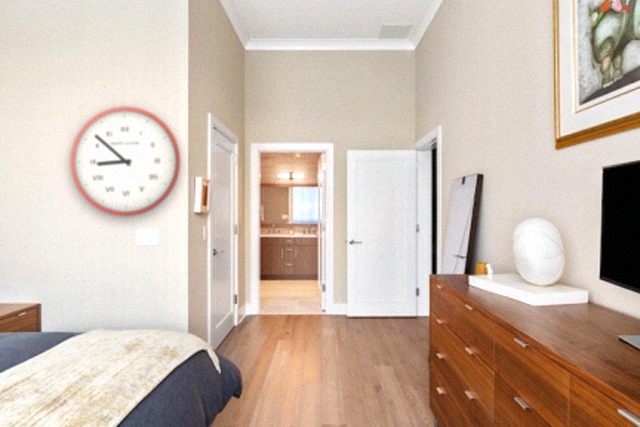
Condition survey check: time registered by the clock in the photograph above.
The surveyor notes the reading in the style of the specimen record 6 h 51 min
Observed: 8 h 52 min
